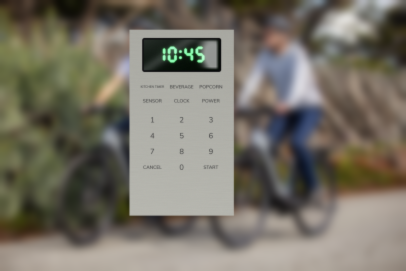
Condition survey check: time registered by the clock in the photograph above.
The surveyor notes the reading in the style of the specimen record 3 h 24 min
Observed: 10 h 45 min
